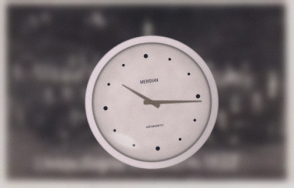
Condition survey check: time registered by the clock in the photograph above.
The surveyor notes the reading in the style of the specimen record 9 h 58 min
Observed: 10 h 16 min
